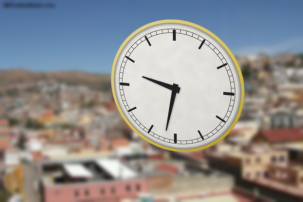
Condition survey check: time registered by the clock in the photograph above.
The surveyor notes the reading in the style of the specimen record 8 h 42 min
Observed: 9 h 32 min
